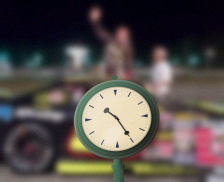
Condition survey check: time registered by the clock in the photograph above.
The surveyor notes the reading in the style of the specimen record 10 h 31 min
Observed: 10 h 25 min
